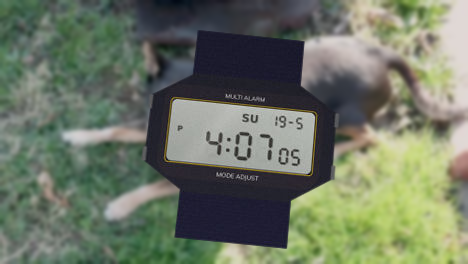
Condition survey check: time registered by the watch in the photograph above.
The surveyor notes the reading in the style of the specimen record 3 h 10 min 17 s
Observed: 4 h 07 min 05 s
